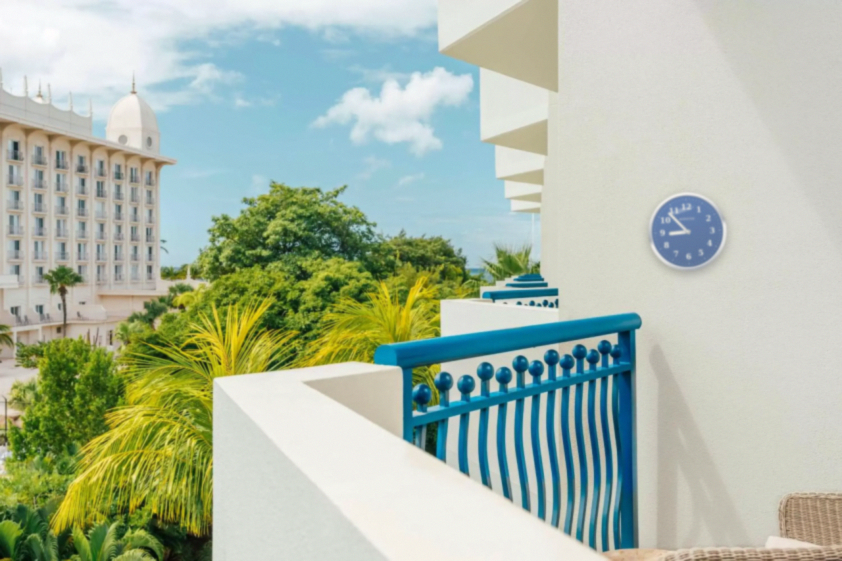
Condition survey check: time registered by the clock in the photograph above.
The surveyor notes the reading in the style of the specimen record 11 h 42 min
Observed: 8 h 53 min
